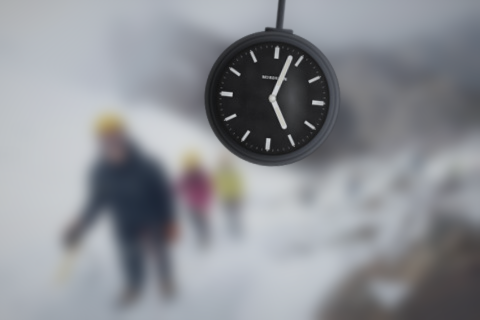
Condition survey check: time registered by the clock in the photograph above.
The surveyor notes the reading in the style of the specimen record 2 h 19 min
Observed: 5 h 03 min
